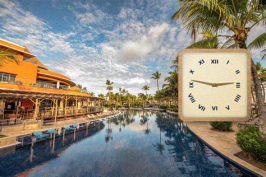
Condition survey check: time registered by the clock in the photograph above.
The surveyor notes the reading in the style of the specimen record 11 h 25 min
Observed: 2 h 47 min
